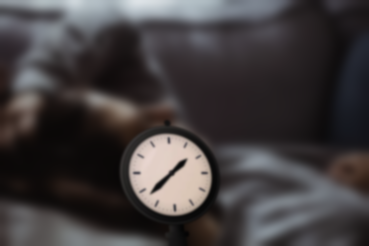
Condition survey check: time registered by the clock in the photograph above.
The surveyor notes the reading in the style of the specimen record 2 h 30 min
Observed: 1 h 38 min
